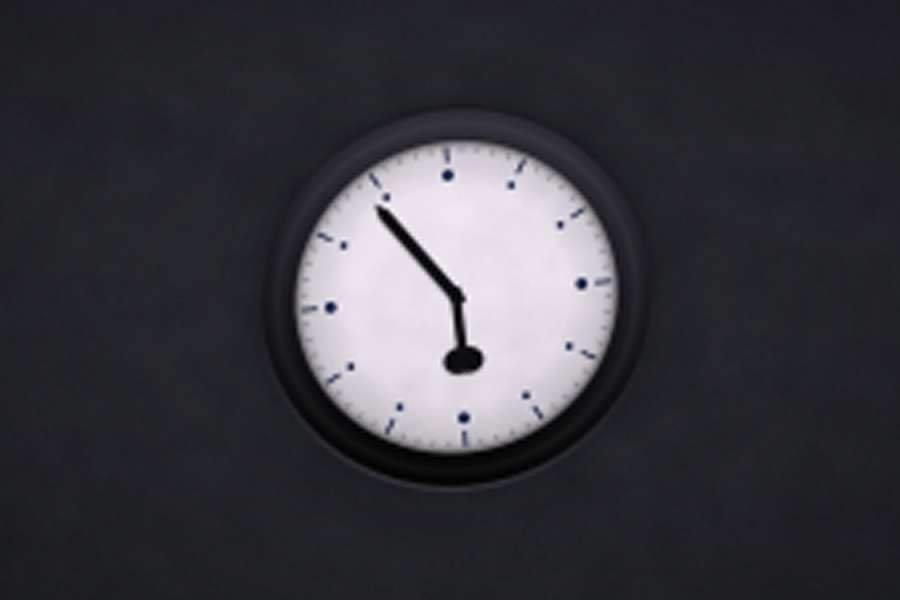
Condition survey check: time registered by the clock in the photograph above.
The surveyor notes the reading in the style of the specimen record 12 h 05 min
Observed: 5 h 54 min
